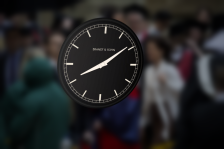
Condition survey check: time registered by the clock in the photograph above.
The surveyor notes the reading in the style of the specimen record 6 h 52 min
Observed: 8 h 09 min
